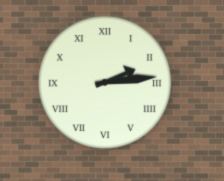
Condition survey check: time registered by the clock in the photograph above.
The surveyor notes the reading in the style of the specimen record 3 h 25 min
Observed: 2 h 14 min
